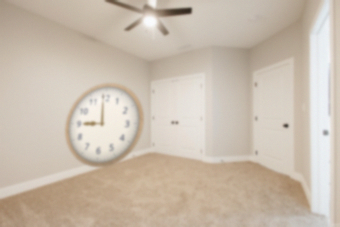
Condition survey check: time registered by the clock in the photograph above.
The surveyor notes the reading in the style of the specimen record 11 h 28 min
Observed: 8 h 59 min
